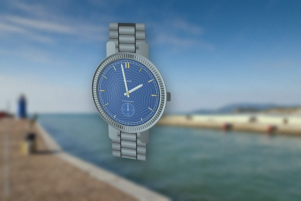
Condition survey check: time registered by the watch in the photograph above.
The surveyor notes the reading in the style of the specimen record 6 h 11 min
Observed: 1 h 58 min
